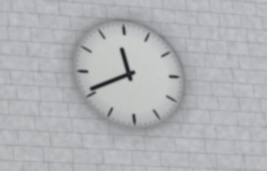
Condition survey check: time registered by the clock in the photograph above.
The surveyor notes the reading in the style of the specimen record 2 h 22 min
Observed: 11 h 41 min
